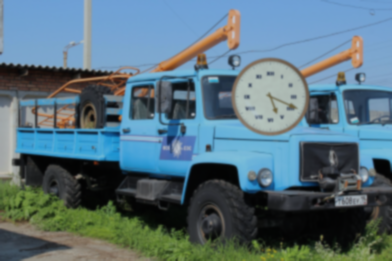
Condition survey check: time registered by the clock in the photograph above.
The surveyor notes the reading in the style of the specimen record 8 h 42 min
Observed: 5 h 19 min
